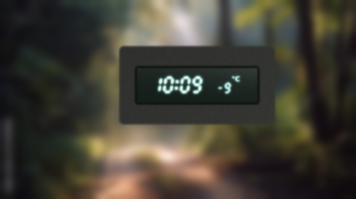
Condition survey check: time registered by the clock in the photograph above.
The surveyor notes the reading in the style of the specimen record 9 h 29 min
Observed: 10 h 09 min
